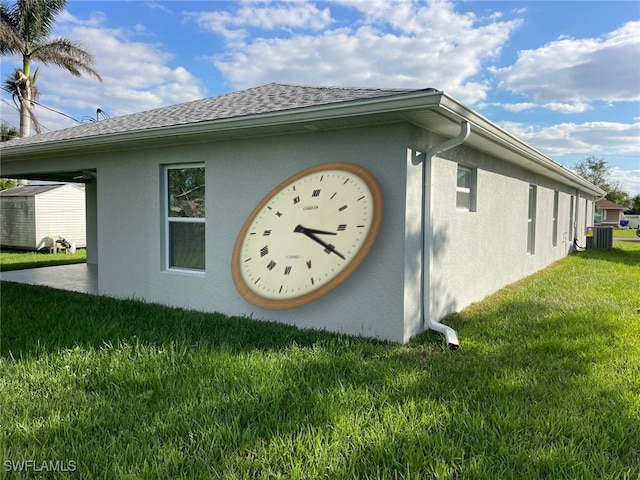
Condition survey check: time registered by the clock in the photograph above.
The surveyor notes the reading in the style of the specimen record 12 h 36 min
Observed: 3 h 20 min
